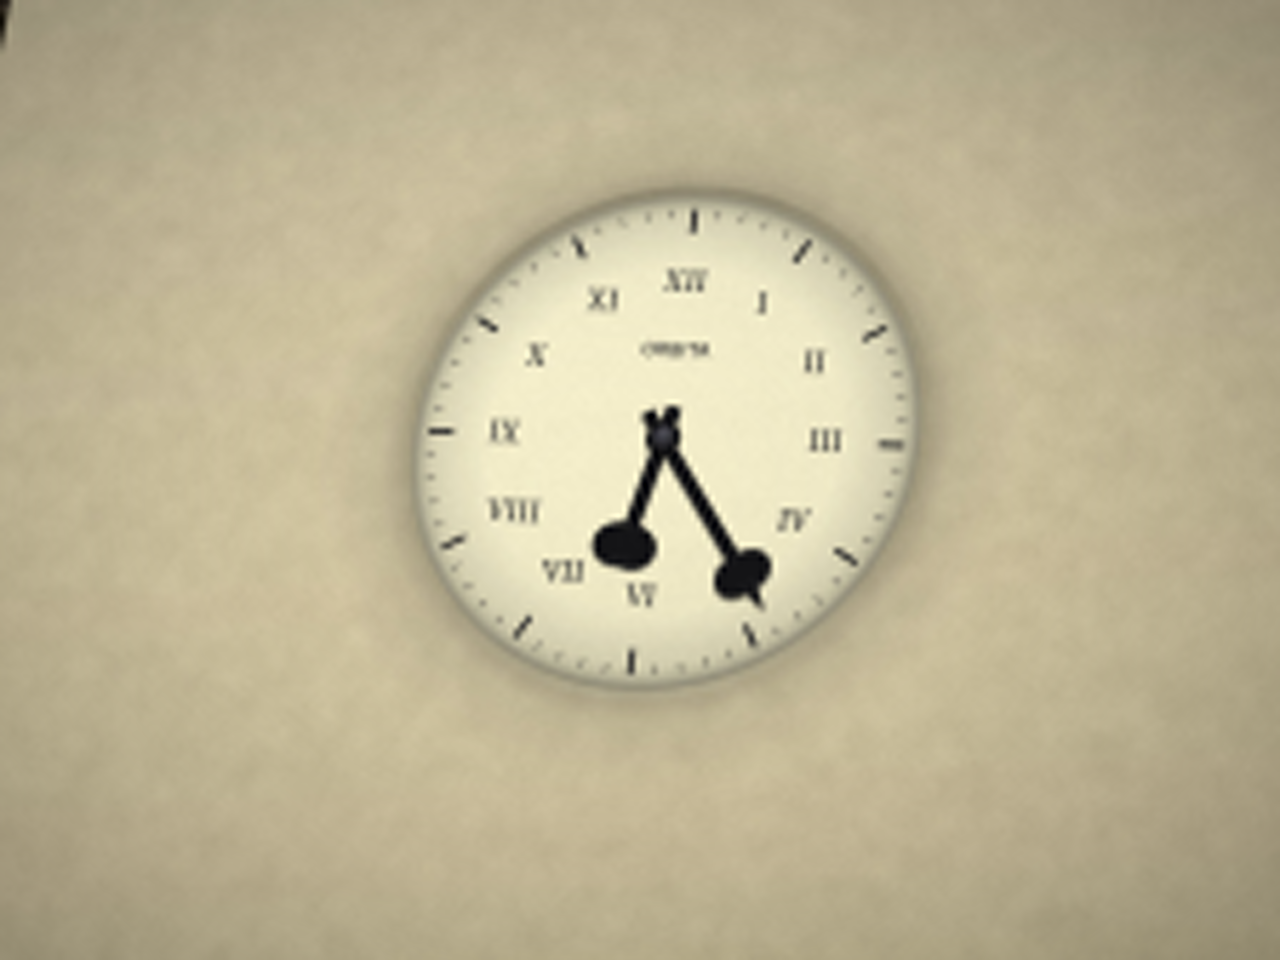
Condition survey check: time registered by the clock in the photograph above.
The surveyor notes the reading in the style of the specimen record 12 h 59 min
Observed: 6 h 24 min
